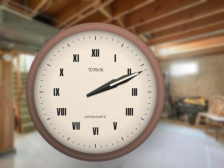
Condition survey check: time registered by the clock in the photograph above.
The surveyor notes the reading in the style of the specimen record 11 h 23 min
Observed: 2 h 11 min
